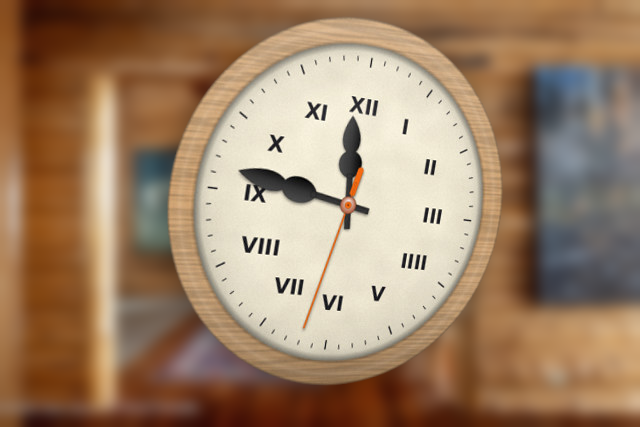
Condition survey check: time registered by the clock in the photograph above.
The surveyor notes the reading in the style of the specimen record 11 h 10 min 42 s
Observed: 11 h 46 min 32 s
